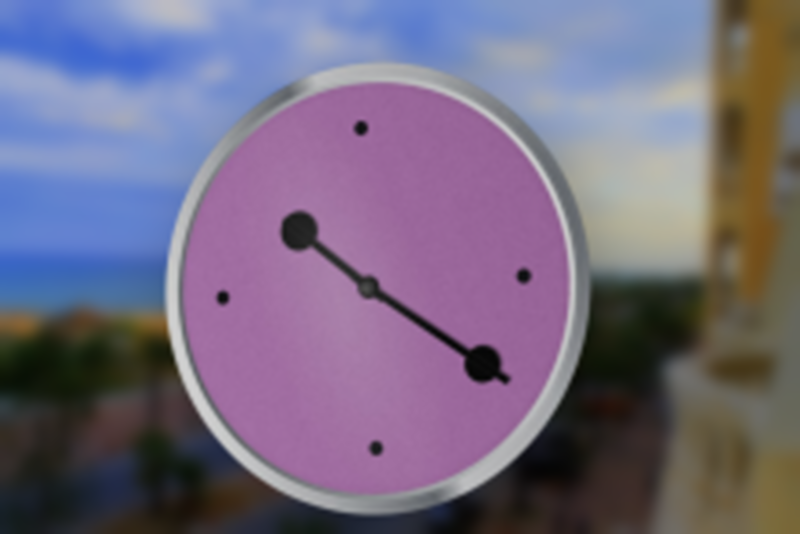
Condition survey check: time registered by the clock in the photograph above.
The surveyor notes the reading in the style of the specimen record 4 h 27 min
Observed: 10 h 21 min
